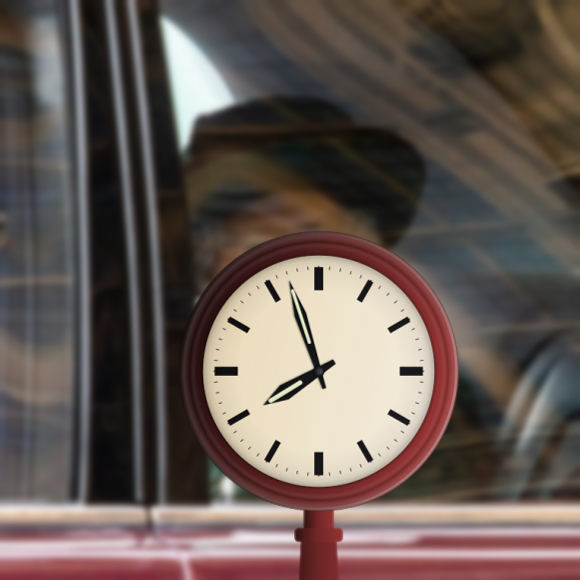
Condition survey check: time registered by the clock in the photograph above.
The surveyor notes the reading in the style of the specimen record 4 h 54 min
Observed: 7 h 57 min
